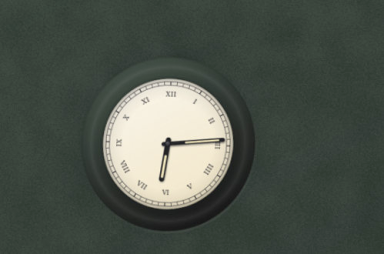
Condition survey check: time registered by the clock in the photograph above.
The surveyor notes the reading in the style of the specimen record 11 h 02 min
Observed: 6 h 14 min
